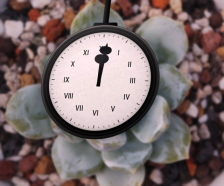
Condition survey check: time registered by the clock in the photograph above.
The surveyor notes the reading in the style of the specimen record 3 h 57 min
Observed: 12 h 01 min
